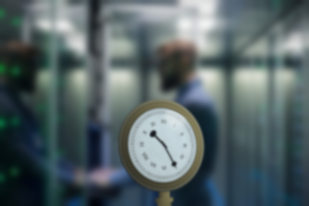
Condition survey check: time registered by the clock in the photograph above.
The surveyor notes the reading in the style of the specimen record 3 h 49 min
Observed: 10 h 25 min
